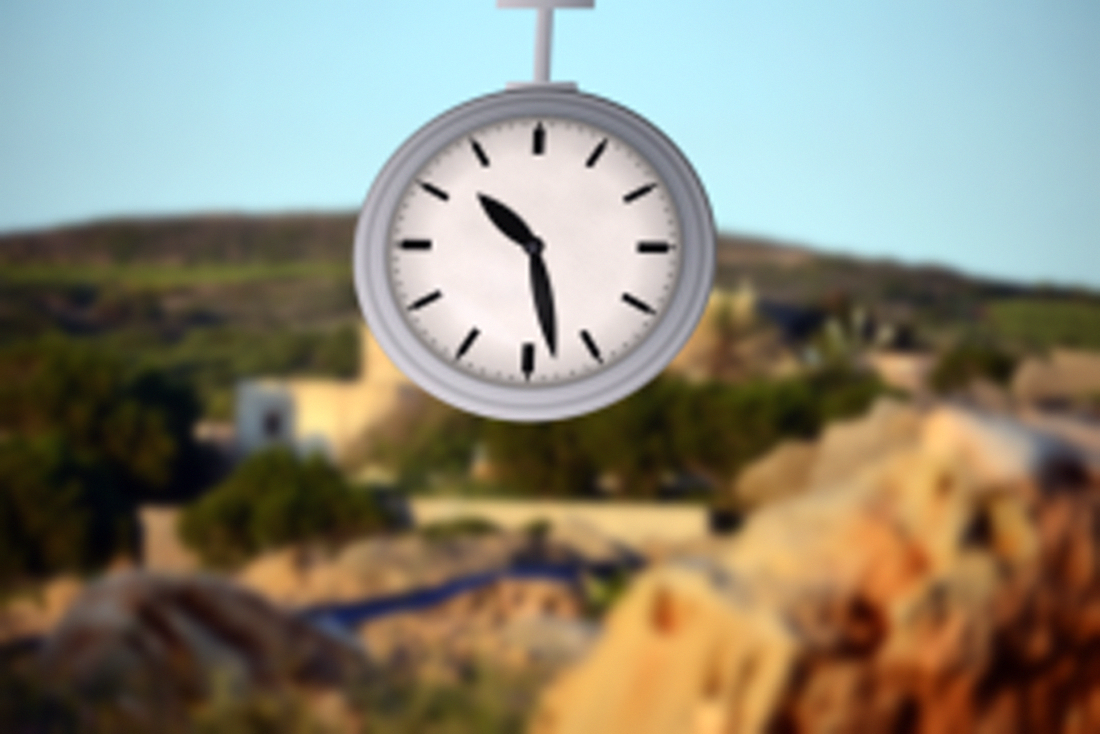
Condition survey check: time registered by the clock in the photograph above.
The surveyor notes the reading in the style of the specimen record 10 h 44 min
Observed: 10 h 28 min
